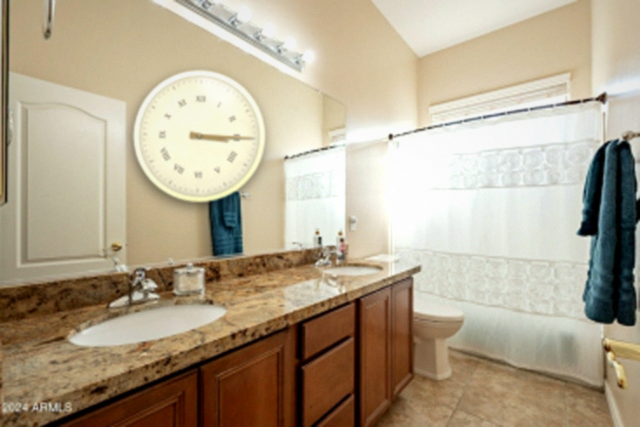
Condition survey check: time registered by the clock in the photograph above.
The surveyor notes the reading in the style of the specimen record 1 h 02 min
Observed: 3 h 15 min
